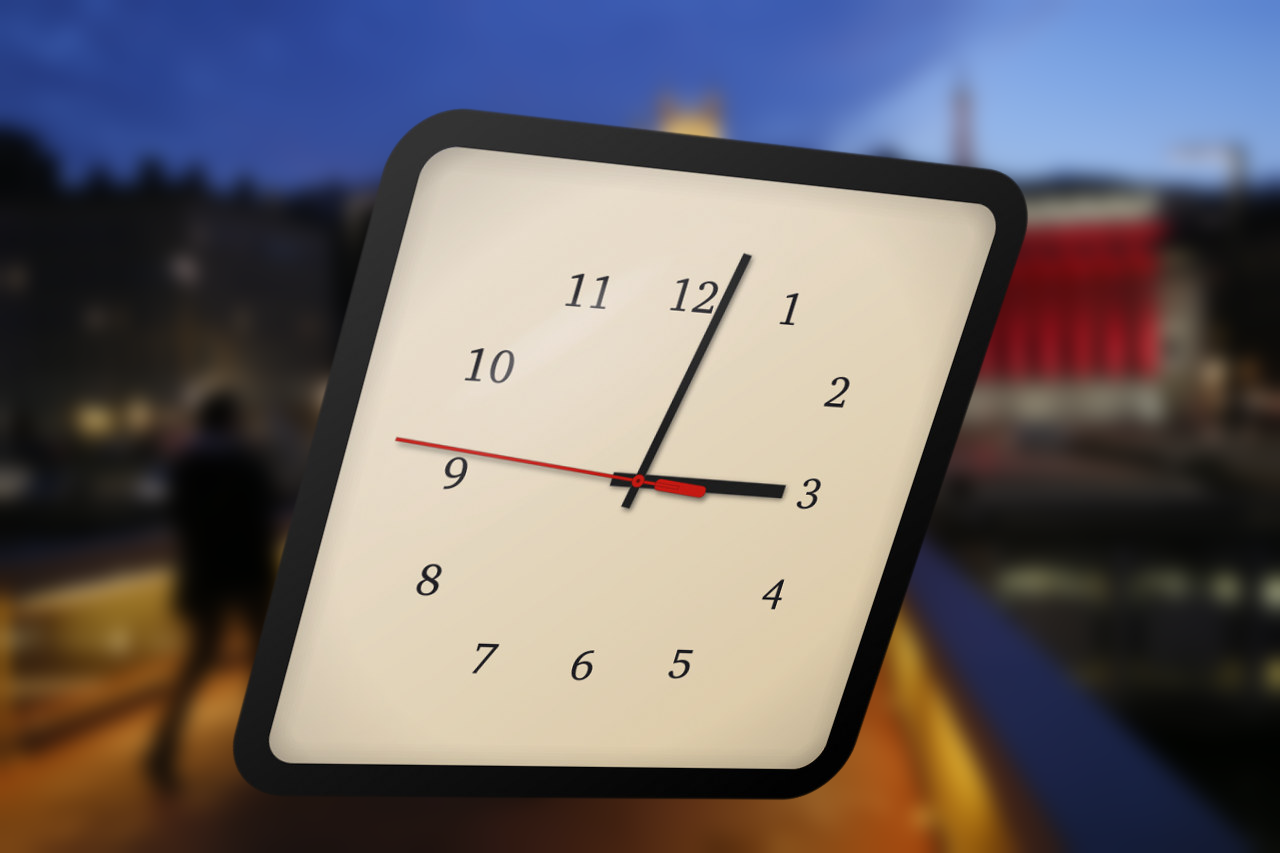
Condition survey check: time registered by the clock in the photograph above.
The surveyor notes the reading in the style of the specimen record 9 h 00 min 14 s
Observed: 3 h 01 min 46 s
